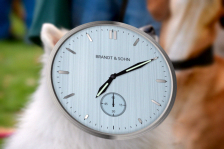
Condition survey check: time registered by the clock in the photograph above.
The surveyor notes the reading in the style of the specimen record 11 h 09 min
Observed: 7 h 10 min
